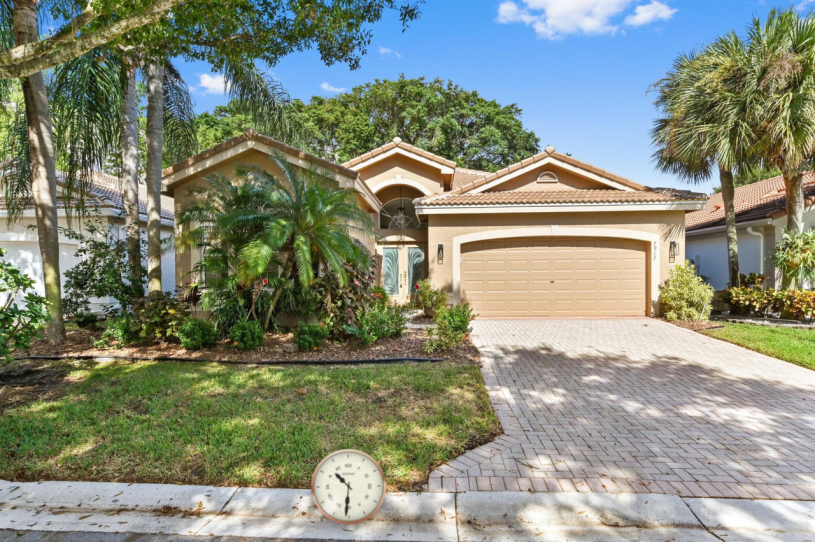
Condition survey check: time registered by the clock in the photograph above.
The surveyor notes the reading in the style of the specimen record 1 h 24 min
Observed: 10 h 31 min
